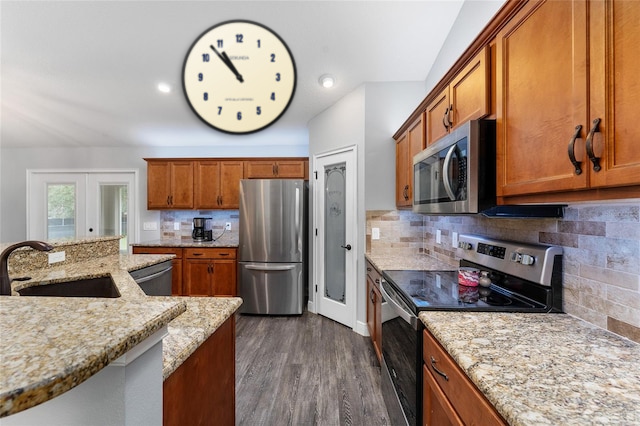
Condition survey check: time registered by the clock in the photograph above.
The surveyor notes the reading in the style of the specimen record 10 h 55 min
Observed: 10 h 53 min
